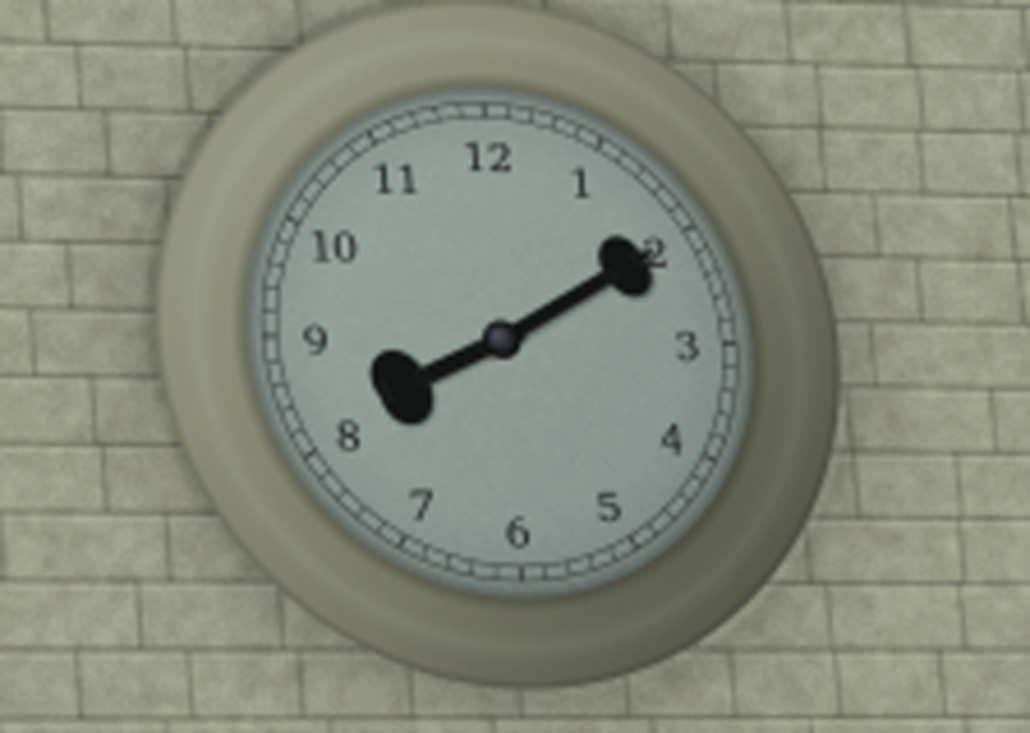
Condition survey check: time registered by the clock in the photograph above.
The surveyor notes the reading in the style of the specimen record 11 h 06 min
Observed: 8 h 10 min
